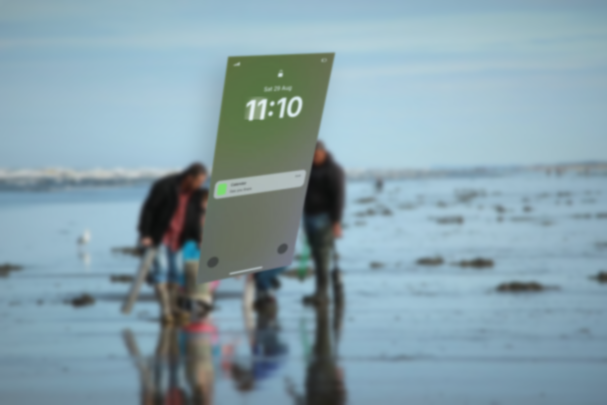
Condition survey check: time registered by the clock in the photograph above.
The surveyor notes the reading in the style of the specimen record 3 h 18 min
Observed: 11 h 10 min
